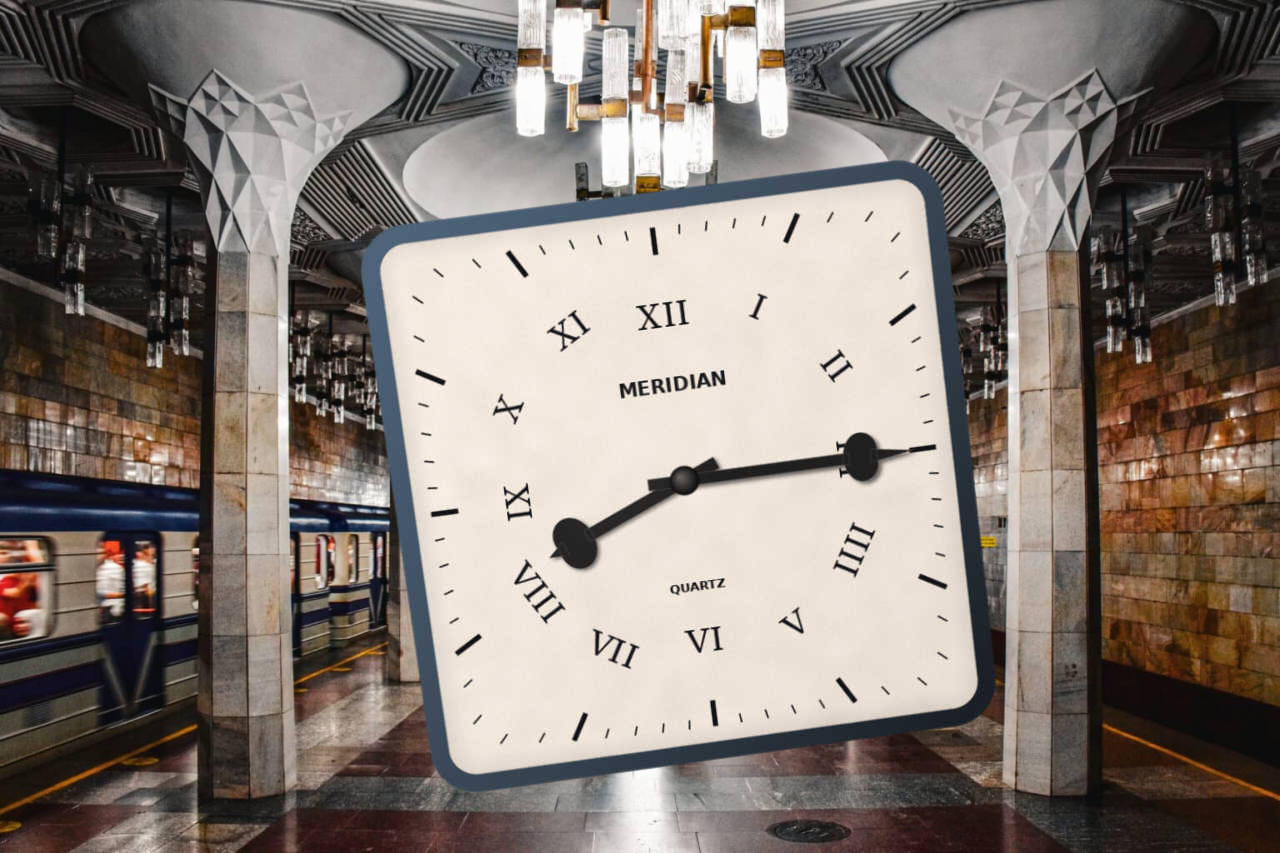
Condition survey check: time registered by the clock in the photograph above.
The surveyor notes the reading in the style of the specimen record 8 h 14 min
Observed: 8 h 15 min
